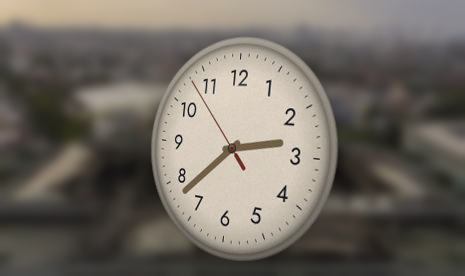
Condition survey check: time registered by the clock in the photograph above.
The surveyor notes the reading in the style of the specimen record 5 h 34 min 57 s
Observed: 2 h 37 min 53 s
